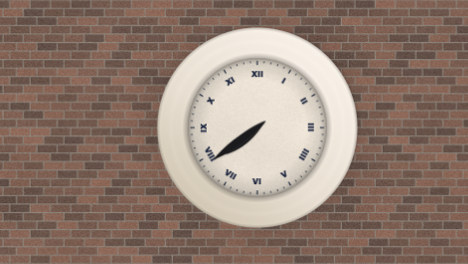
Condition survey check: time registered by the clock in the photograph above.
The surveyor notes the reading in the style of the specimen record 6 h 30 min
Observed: 7 h 39 min
